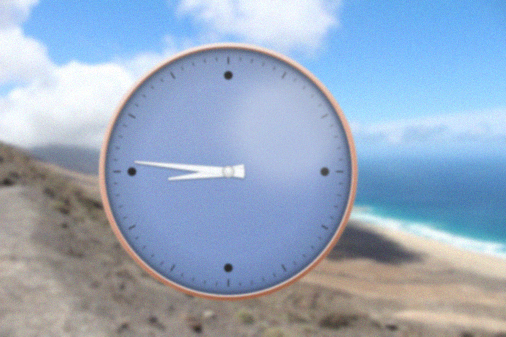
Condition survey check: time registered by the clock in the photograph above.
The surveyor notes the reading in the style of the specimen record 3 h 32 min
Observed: 8 h 46 min
